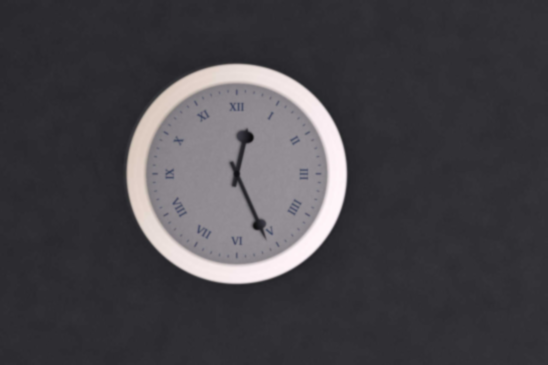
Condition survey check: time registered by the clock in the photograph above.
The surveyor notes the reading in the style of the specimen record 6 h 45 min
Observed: 12 h 26 min
